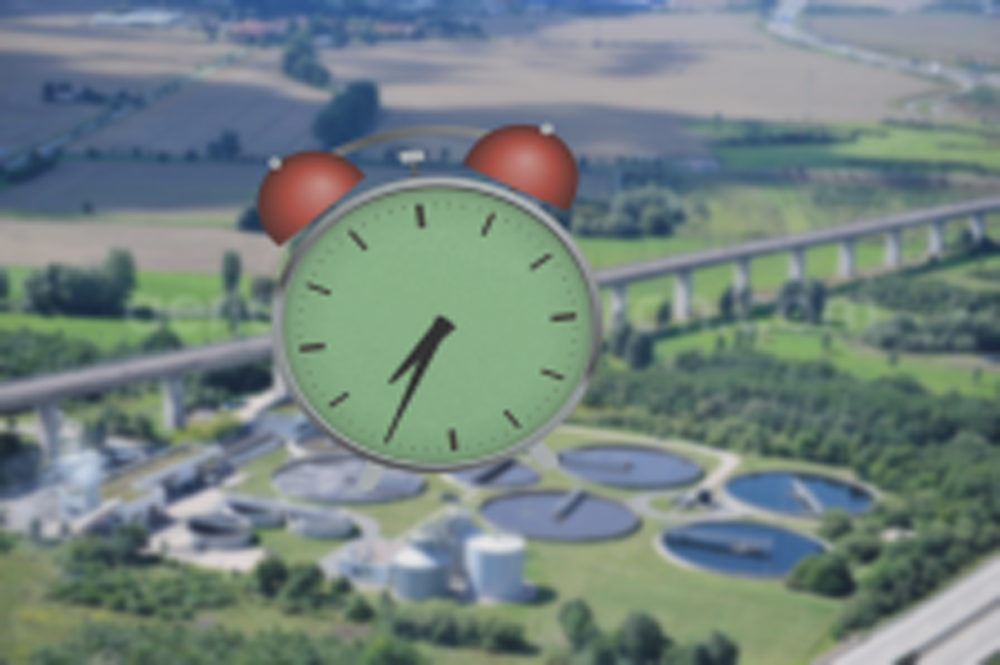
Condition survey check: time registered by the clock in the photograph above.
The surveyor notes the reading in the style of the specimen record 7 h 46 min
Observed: 7 h 35 min
